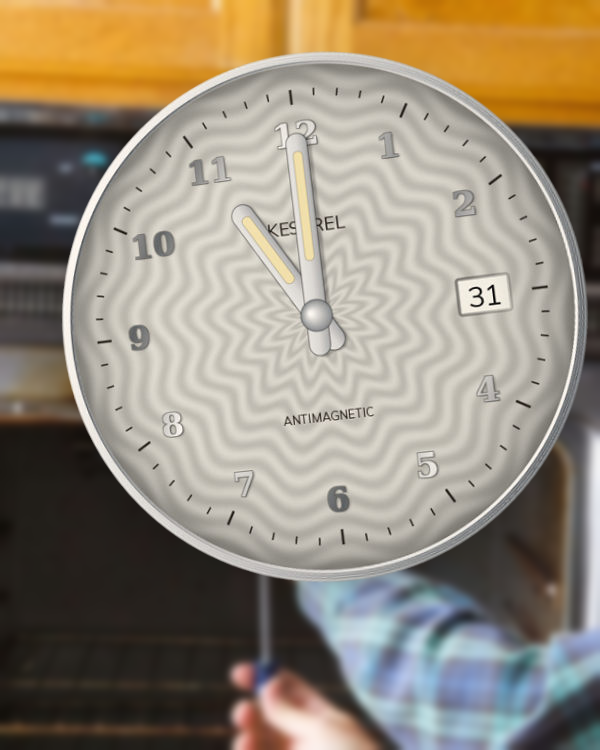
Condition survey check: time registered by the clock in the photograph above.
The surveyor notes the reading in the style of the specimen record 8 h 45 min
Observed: 11 h 00 min
